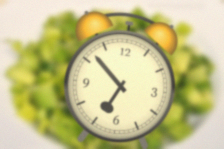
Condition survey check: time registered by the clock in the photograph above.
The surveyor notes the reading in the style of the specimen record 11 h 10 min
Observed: 6 h 52 min
